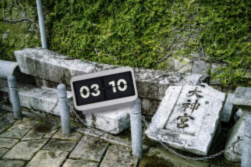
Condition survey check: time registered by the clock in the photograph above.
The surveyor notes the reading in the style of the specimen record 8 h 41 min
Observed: 3 h 10 min
